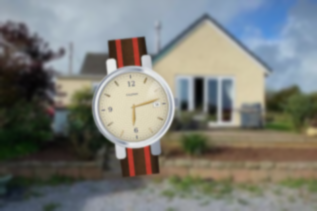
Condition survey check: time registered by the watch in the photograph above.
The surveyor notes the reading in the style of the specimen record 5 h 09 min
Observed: 6 h 13 min
